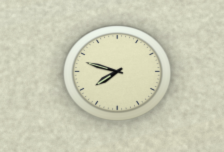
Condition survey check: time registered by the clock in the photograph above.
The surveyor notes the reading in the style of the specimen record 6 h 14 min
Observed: 7 h 48 min
